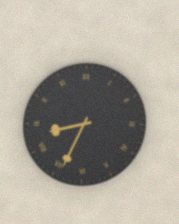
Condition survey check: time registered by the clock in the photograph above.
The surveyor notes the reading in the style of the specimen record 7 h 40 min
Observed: 8 h 34 min
